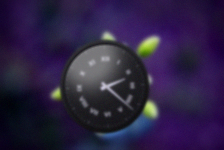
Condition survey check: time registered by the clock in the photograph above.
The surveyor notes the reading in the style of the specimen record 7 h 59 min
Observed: 2 h 22 min
